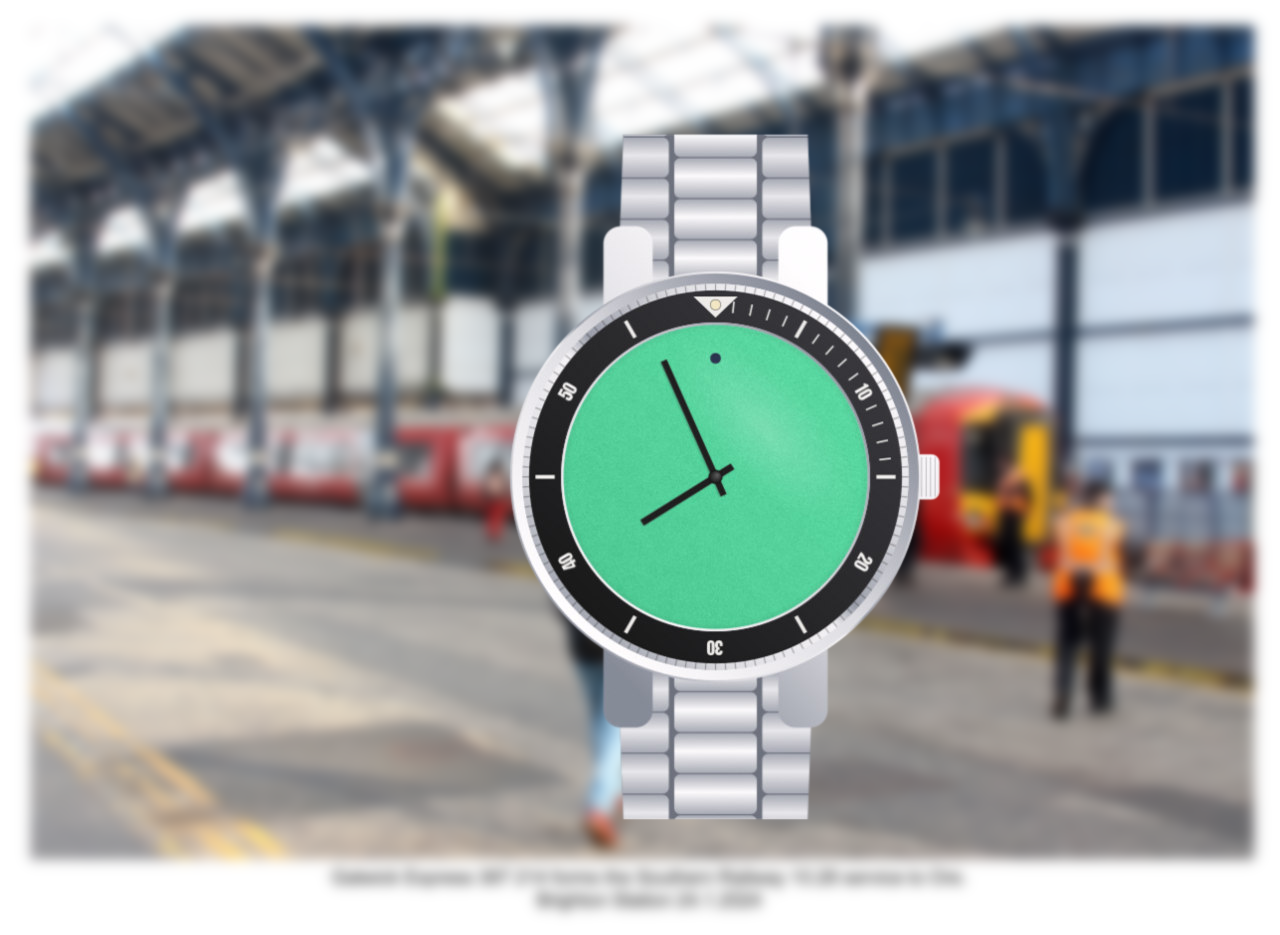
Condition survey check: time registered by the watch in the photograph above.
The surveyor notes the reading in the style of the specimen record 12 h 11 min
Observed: 7 h 56 min
